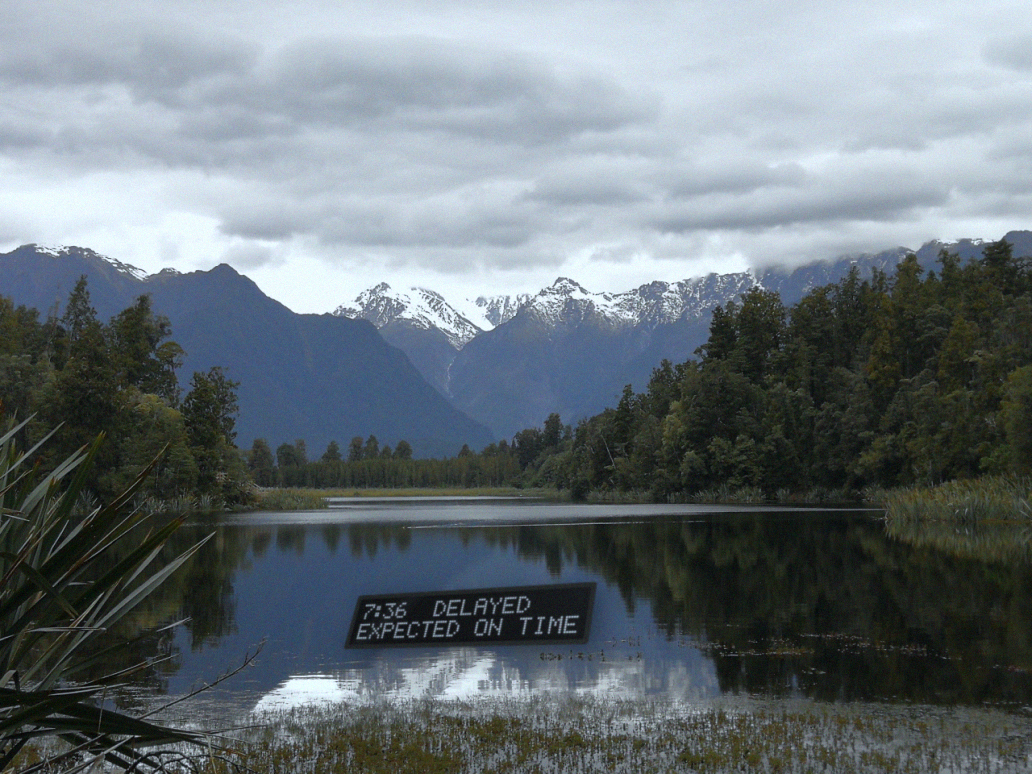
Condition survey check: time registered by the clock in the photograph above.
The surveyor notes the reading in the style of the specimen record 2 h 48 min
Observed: 7 h 36 min
